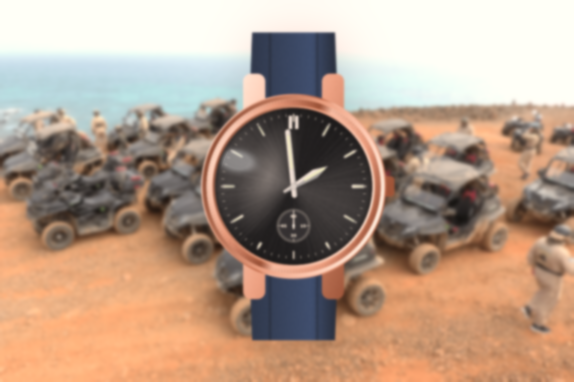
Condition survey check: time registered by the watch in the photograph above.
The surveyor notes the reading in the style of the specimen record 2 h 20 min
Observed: 1 h 59 min
